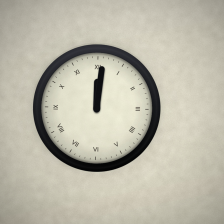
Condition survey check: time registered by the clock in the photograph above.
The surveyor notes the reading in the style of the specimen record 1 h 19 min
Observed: 12 h 01 min
